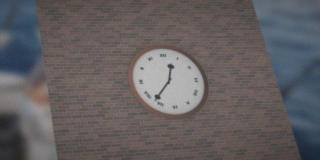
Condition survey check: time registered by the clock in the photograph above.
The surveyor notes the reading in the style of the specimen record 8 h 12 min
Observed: 12 h 37 min
